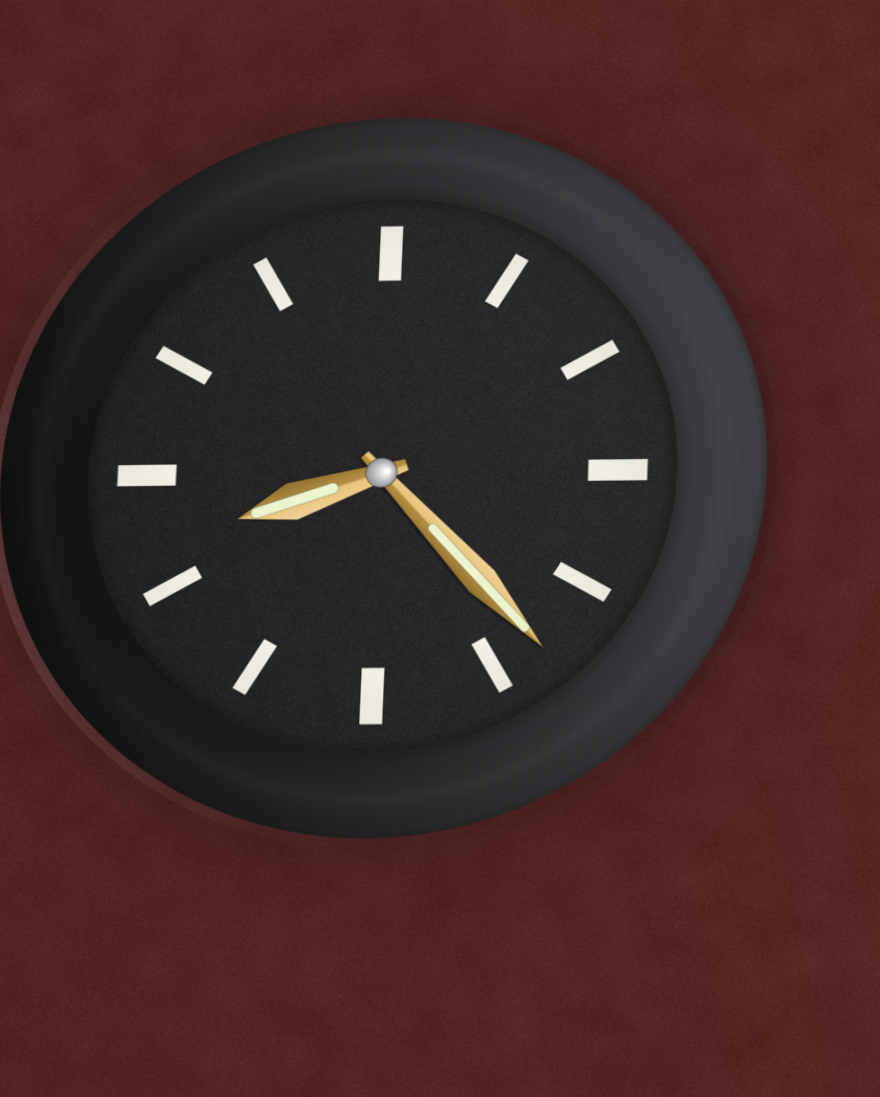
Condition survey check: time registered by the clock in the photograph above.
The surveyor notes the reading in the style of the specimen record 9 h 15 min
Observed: 8 h 23 min
